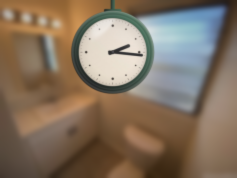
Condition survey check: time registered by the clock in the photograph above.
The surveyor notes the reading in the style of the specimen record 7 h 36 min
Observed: 2 h 16 min
